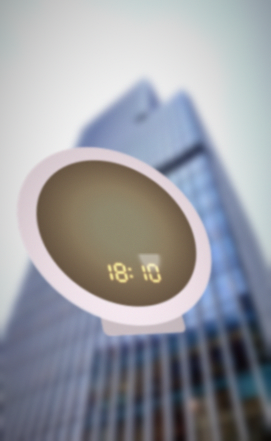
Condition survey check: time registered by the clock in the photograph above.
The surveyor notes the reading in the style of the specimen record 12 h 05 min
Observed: 18 h 10 min
